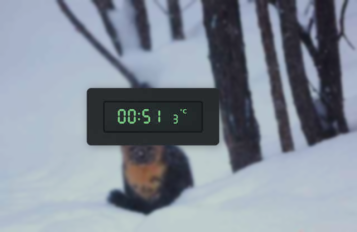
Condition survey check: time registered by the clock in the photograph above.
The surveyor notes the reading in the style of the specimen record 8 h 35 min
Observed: 0 h 51 min
